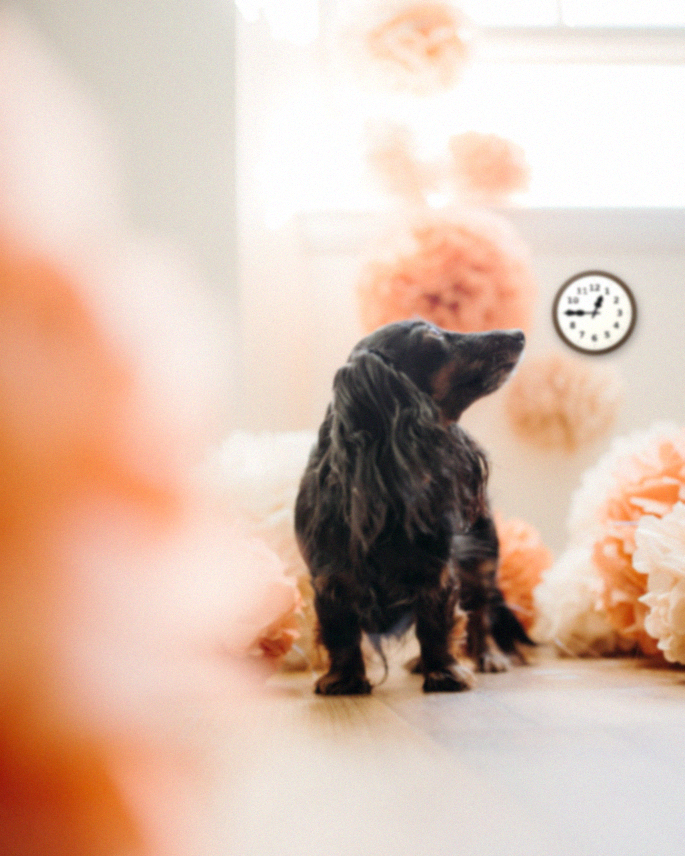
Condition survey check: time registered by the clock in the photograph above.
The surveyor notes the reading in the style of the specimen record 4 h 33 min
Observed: 12 h 45 min
